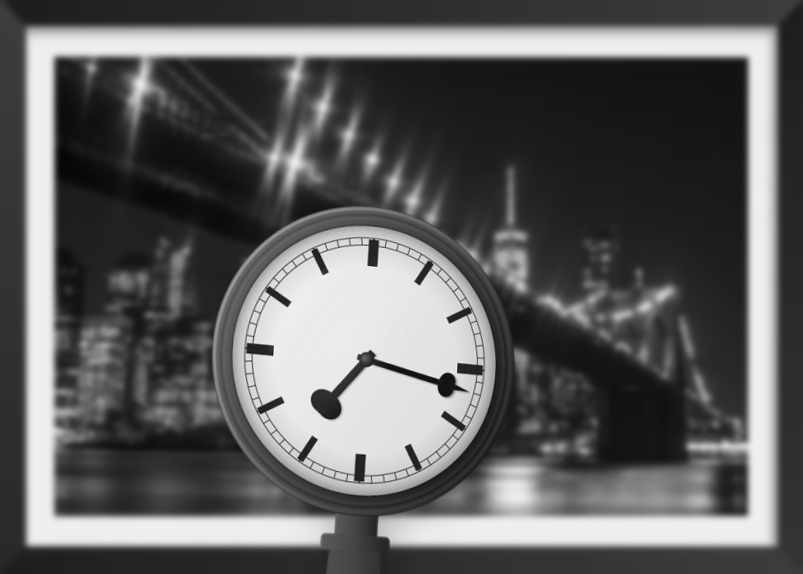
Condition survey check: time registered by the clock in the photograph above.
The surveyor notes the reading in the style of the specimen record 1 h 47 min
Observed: 7 h 17 min
